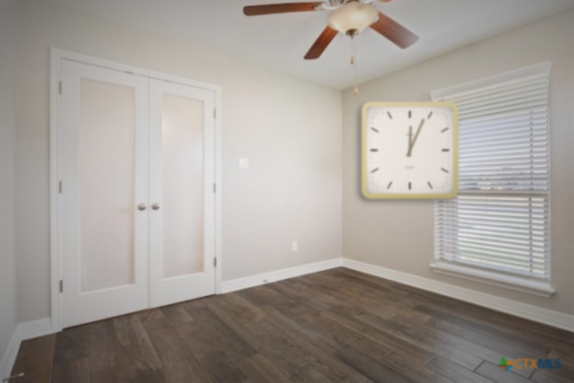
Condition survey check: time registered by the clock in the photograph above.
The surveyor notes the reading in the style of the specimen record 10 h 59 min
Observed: 12 h 04 min
